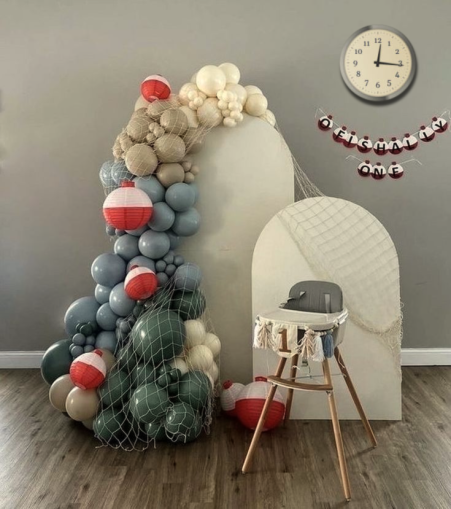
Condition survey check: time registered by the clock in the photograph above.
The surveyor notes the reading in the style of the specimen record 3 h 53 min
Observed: 12 h 16 min
